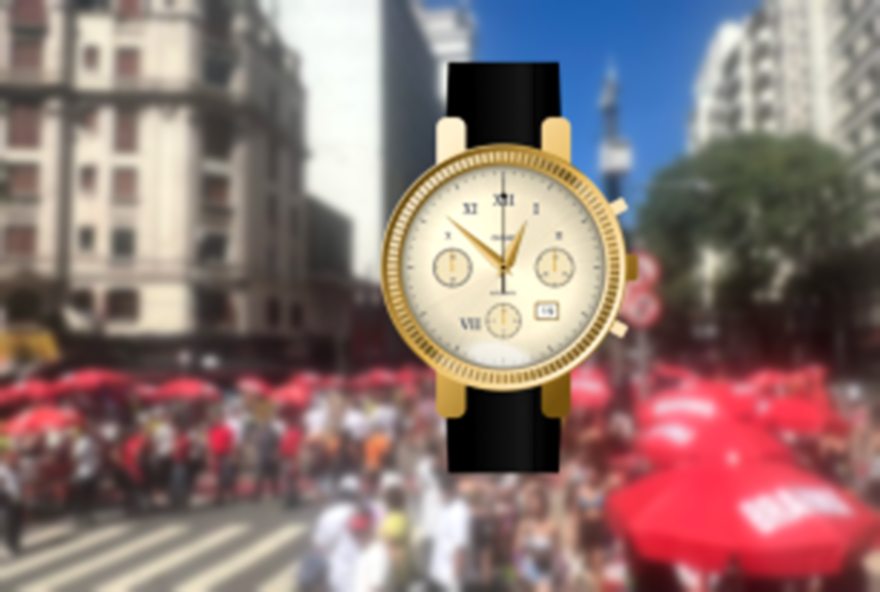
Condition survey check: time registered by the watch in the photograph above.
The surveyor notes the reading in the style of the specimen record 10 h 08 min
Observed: 12 h 52 min
